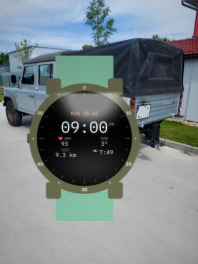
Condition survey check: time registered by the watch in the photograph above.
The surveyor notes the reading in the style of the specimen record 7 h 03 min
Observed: 9 h 00 min
